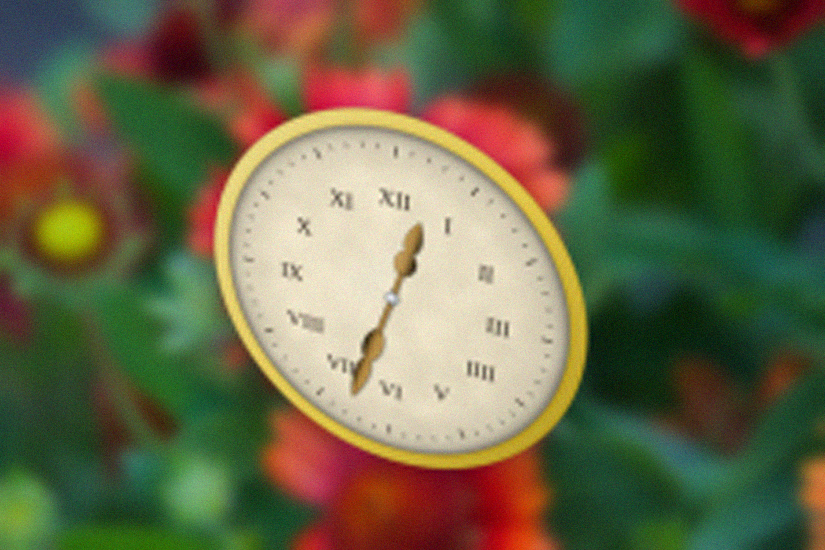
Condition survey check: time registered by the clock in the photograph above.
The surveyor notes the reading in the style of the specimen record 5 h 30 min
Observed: 12 h 33 min
